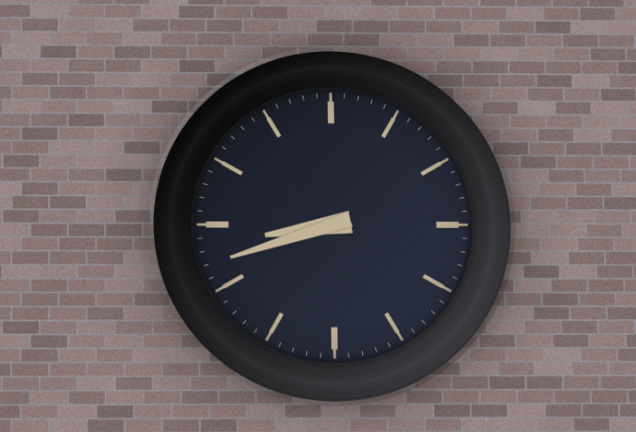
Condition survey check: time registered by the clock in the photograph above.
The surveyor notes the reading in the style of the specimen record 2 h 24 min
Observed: 8 h 42 min
